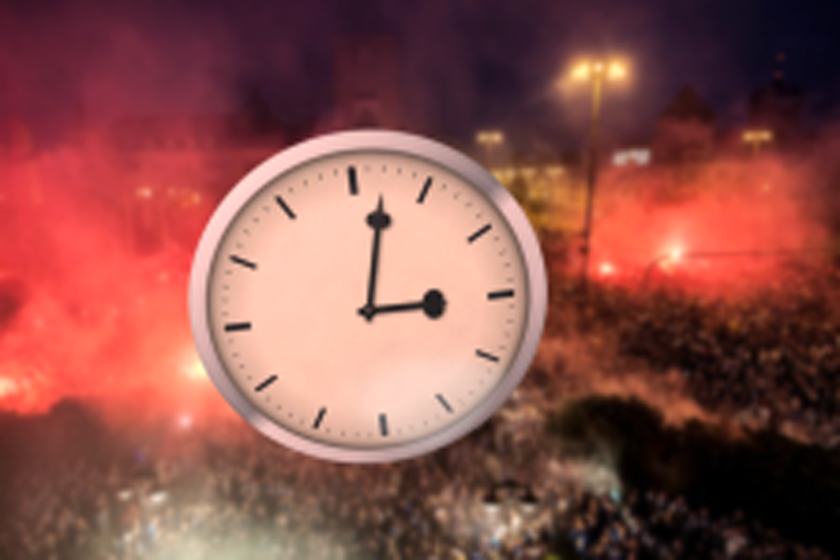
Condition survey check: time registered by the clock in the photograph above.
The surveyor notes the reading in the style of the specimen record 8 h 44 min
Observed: 3 h 02 min
